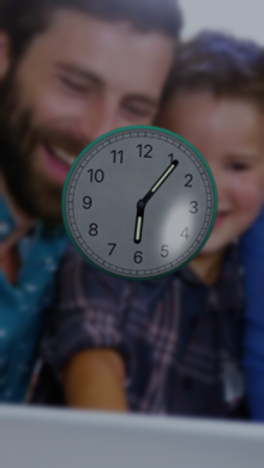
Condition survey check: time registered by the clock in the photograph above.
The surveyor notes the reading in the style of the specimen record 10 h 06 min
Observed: 6 h 06 min
